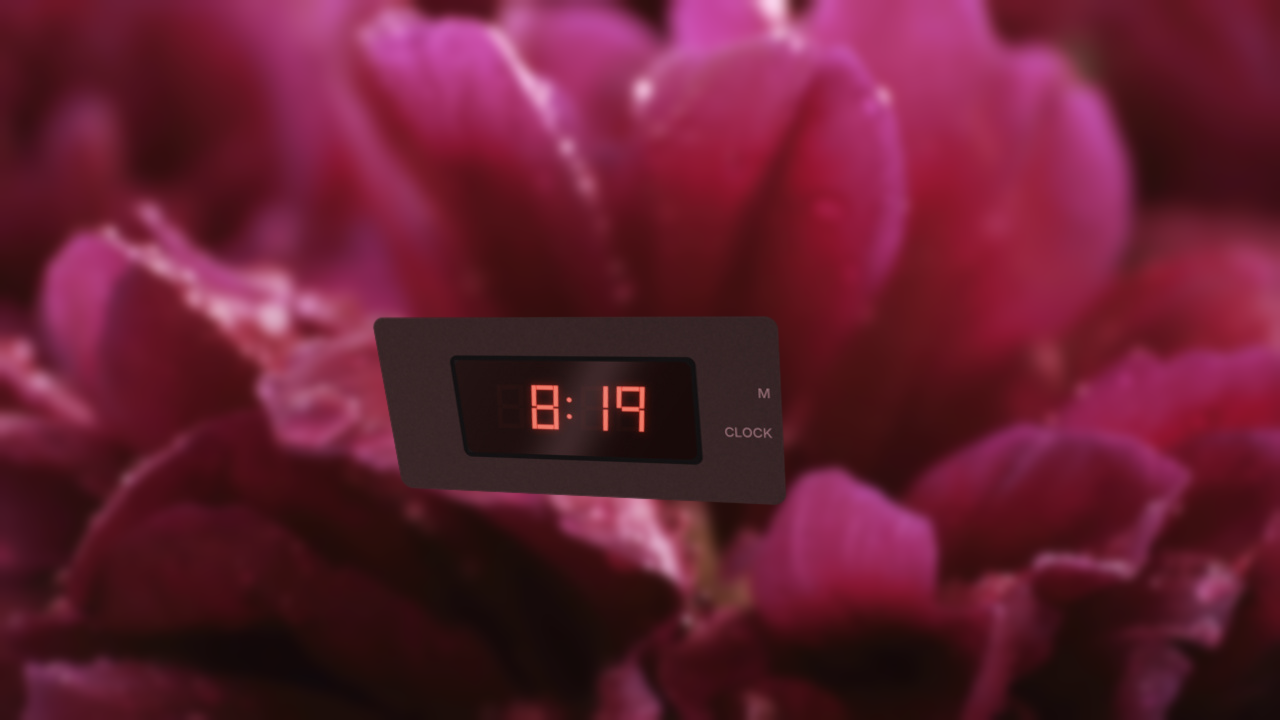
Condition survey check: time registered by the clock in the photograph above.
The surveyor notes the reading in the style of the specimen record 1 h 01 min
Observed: 8 h 19 min
